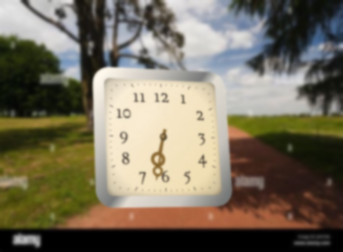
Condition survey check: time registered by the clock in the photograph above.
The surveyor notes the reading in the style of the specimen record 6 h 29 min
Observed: 6 h 32 min
